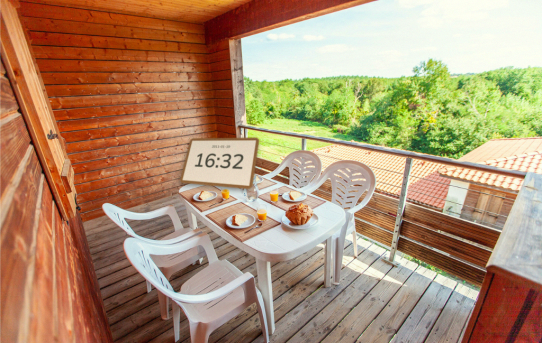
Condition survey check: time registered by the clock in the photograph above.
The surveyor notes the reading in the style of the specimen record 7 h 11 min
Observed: 16 h 32 min
